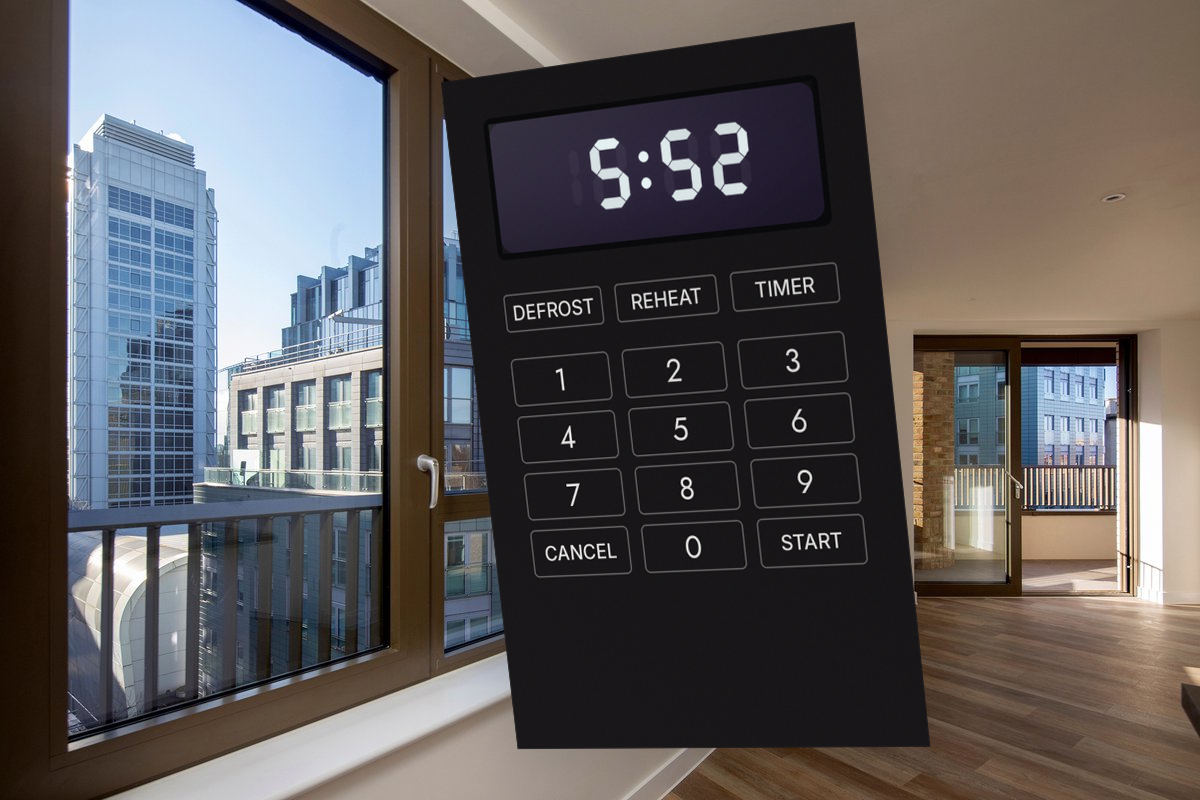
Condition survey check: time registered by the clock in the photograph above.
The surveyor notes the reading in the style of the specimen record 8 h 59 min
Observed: 5 h 52 min
